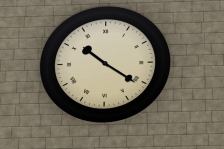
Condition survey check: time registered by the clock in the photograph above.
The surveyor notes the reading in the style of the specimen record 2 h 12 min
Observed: 10 h 21 min
